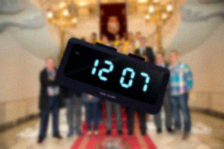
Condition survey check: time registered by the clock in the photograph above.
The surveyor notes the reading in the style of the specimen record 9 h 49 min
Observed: 12 h 07 min
